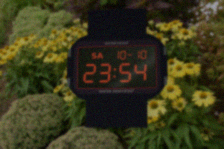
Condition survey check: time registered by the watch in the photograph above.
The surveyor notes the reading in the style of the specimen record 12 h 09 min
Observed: 23 h 54 min
